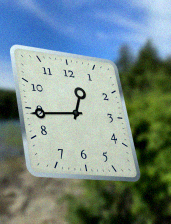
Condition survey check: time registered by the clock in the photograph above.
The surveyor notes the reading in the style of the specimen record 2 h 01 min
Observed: 12 h 44 min
